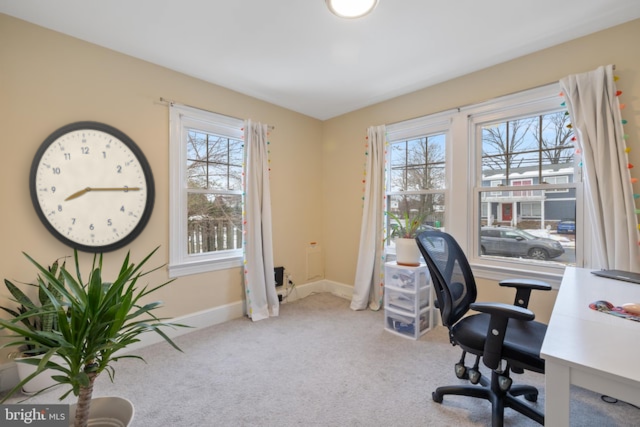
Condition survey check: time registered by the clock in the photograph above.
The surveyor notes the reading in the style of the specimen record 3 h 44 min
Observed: 8 h 15 min
